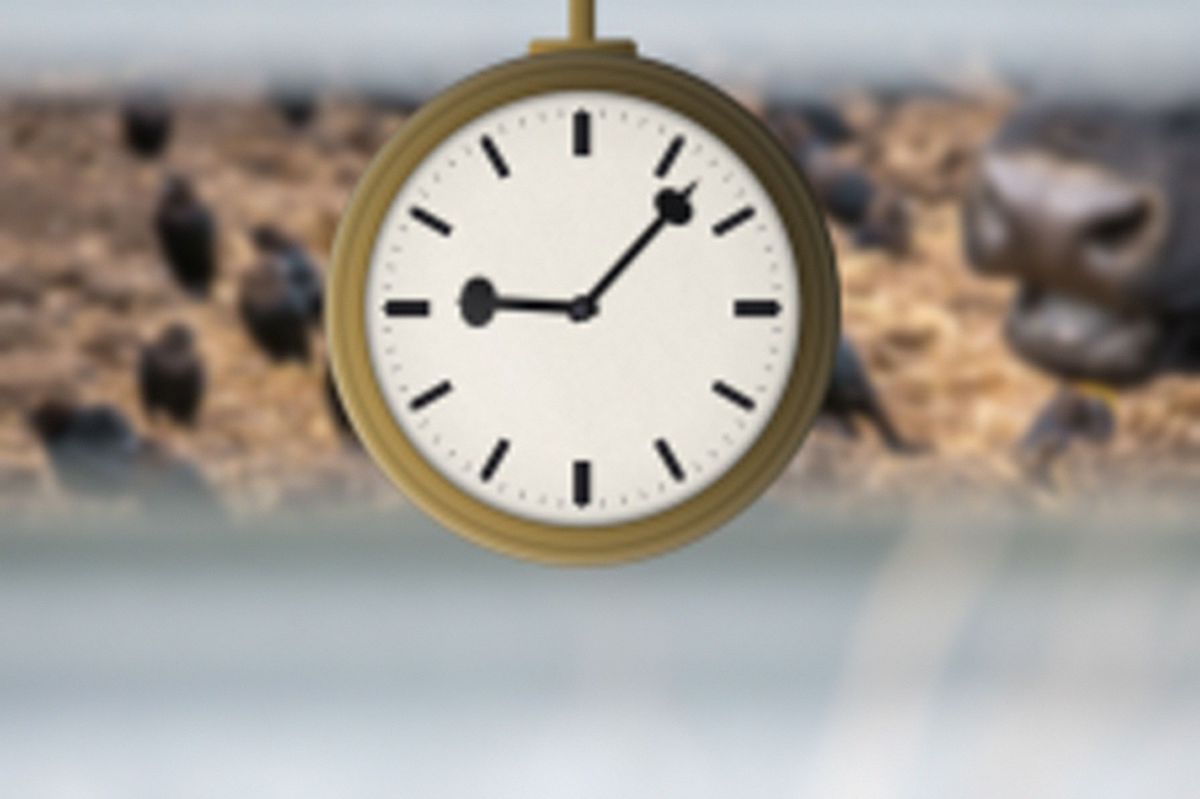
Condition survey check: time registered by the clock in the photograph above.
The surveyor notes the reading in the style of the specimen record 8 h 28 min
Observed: 9 h 07 min
